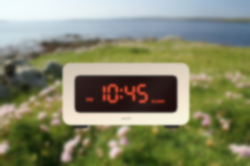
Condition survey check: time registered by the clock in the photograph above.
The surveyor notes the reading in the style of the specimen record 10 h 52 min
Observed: 10 h 45 min
